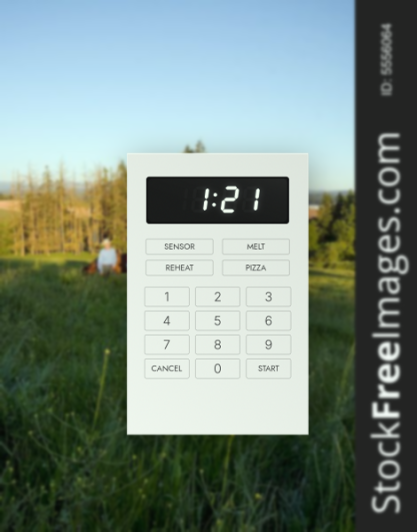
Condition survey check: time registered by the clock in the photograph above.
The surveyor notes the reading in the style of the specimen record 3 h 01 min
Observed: 1 h 21 min
